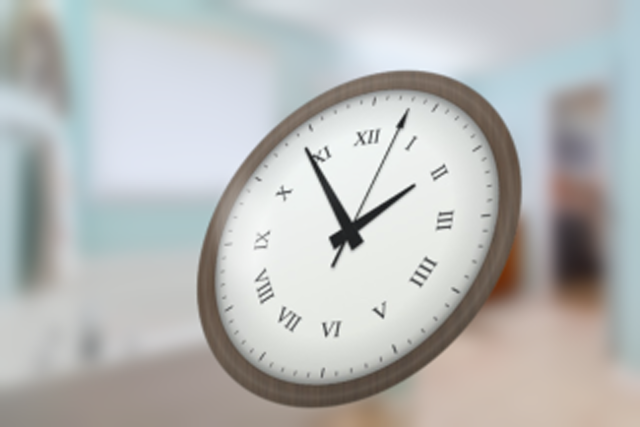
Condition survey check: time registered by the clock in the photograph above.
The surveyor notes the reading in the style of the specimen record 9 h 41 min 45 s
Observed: 1 h 54 min 03 s
